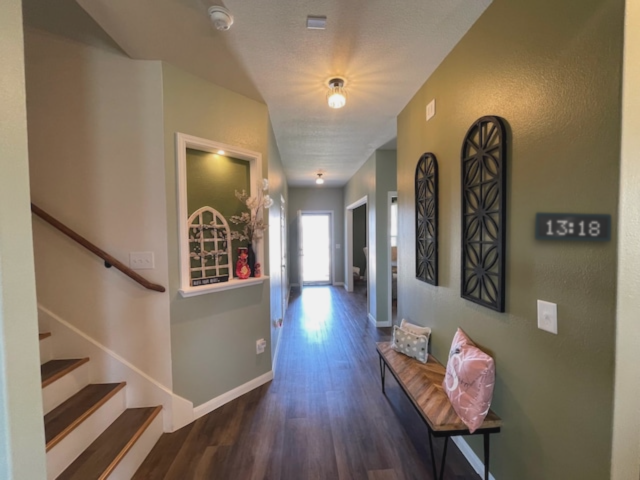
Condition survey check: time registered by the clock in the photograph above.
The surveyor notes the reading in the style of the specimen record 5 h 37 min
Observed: 13 h 18 min
